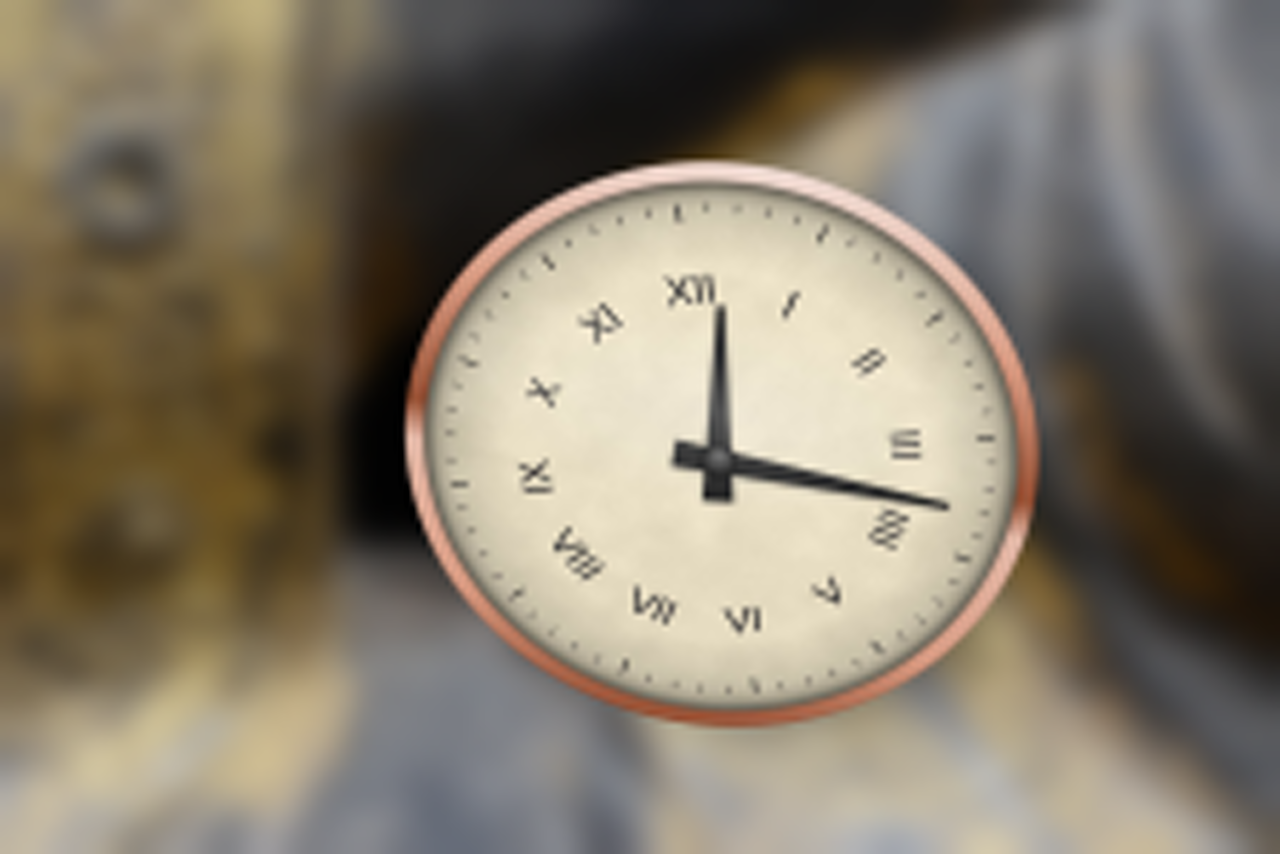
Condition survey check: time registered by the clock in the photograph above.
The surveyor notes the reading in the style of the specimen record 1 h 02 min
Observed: 12 h 18 min
